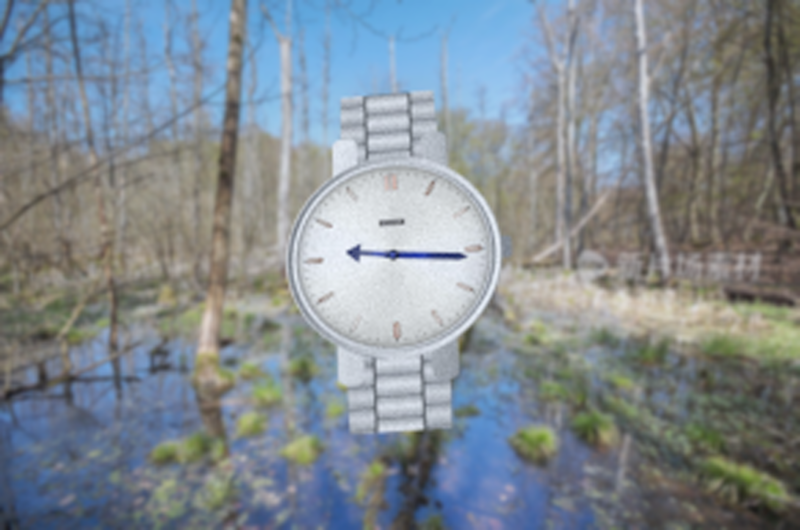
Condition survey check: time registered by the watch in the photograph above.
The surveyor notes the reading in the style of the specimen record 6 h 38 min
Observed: 9 h 16 min
